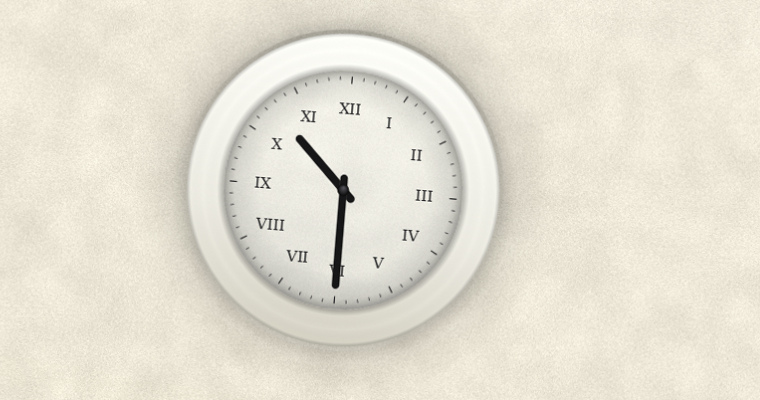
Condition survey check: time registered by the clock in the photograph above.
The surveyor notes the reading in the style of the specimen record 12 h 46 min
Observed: 10 h 30 min
